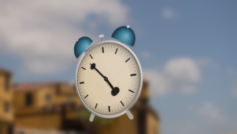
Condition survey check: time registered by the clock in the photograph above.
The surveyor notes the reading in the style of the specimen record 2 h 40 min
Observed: 4 h 53 min
